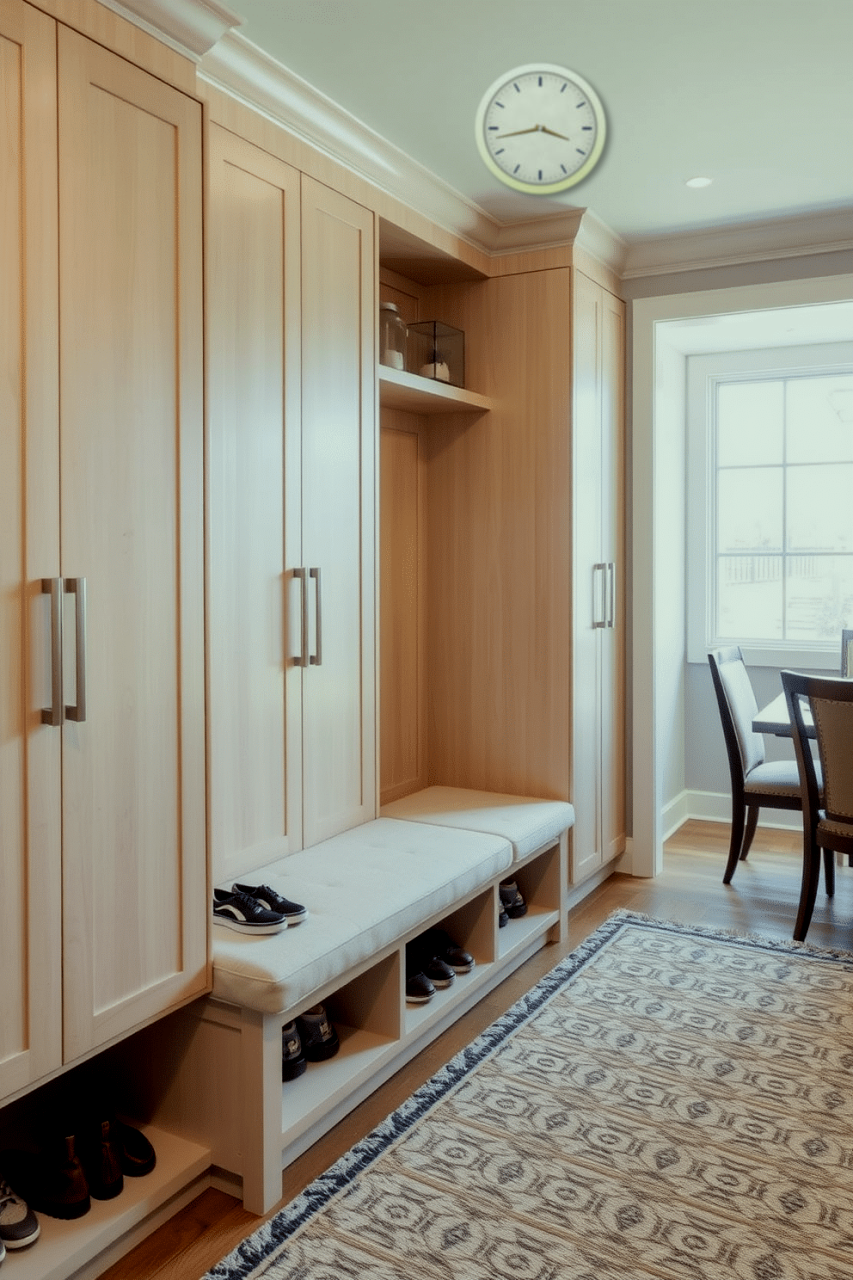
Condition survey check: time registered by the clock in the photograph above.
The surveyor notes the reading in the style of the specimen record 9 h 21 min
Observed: 3 h 43 min
